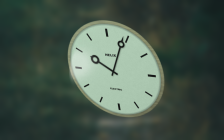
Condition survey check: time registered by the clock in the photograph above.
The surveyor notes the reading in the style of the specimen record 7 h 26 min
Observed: 10 h 04 min
